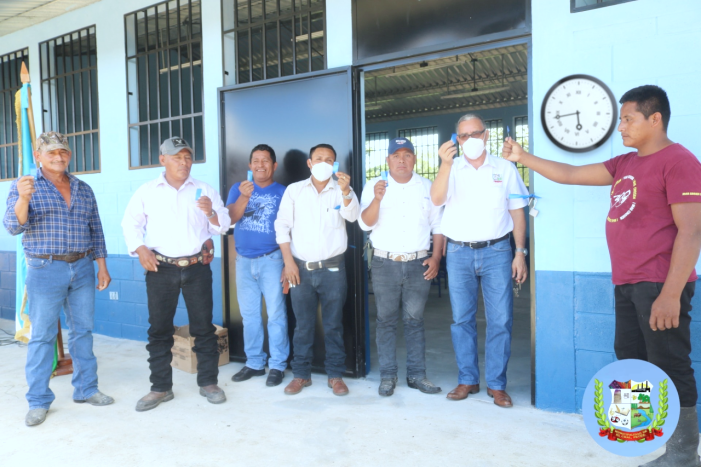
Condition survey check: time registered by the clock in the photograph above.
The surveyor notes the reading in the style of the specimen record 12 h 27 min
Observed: 5 h 43 min
